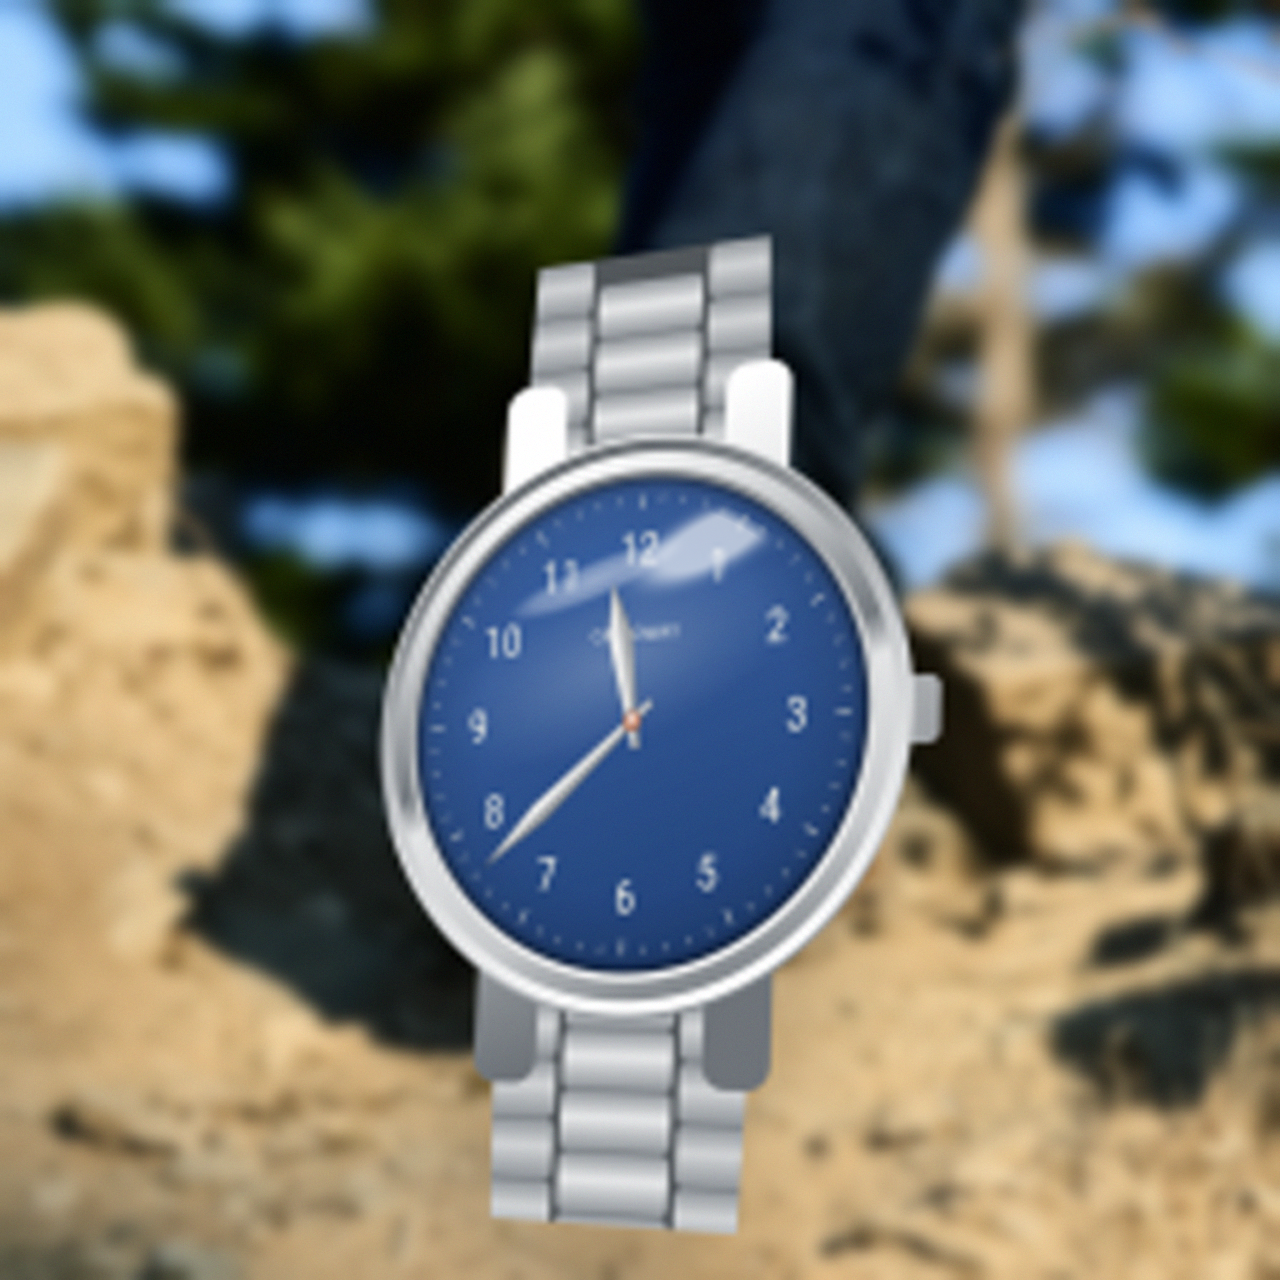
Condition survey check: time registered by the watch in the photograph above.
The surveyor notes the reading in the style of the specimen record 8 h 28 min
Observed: 11 h 38 min
